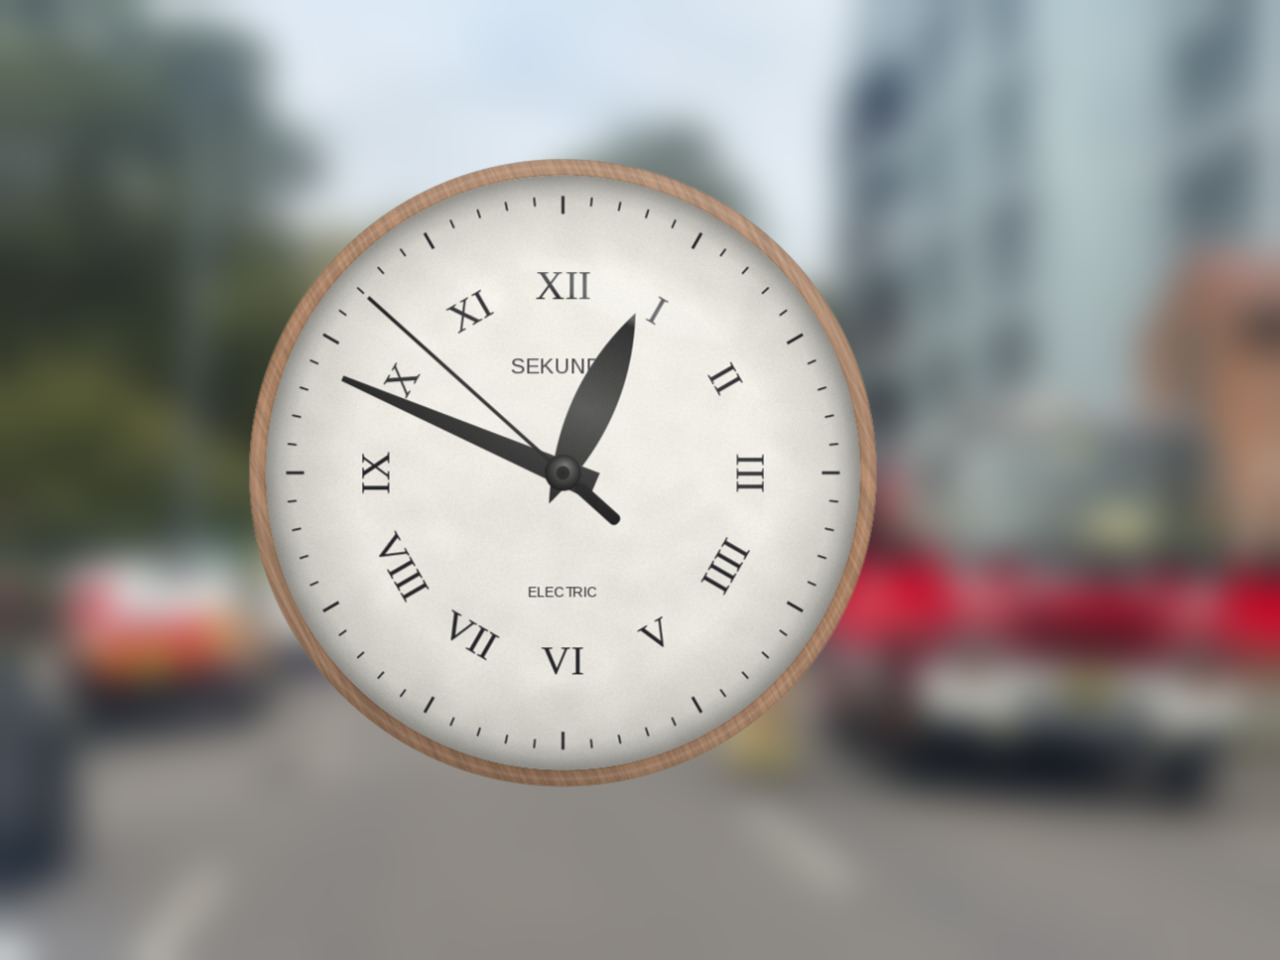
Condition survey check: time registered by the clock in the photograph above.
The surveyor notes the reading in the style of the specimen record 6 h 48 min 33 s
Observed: 12 h 48 min 52 s
